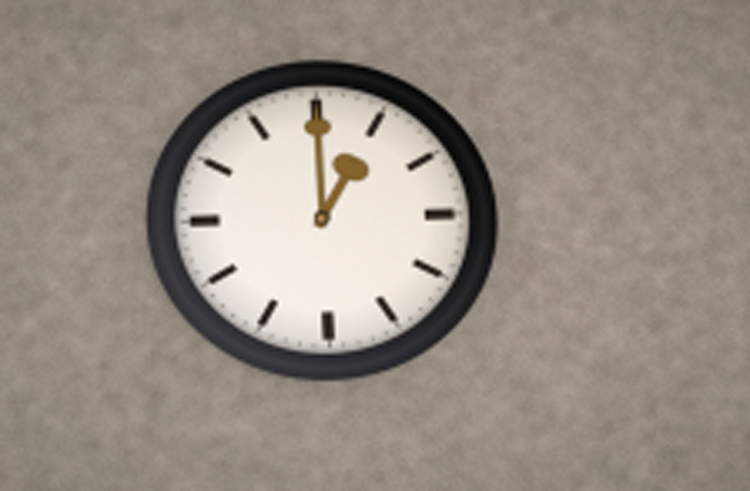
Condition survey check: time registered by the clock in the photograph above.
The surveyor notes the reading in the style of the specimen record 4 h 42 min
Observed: 1 h 00 min
